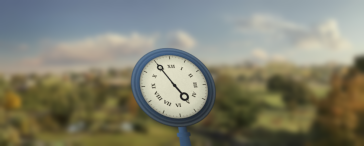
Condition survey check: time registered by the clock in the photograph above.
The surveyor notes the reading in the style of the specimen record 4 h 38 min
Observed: 4 h 55 min
